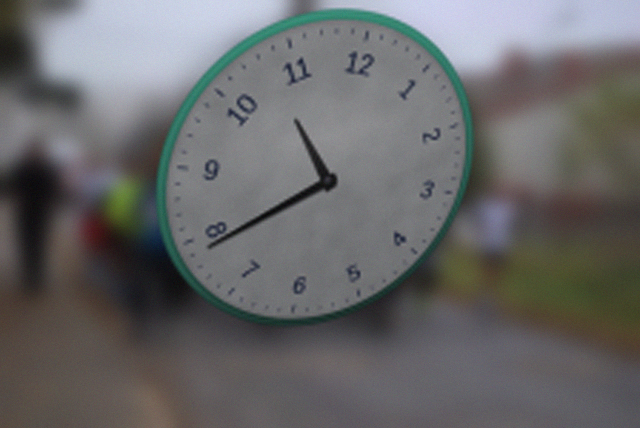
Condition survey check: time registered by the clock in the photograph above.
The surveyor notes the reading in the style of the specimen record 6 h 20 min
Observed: 10 h 39 min
